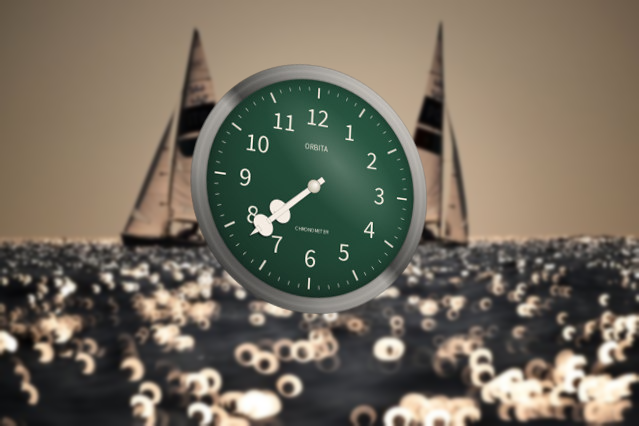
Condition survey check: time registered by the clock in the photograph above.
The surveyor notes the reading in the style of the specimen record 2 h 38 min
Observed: 7 h 38 min
